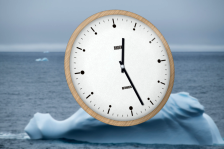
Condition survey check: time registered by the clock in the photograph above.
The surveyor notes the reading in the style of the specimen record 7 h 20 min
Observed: 12 h 27 min
